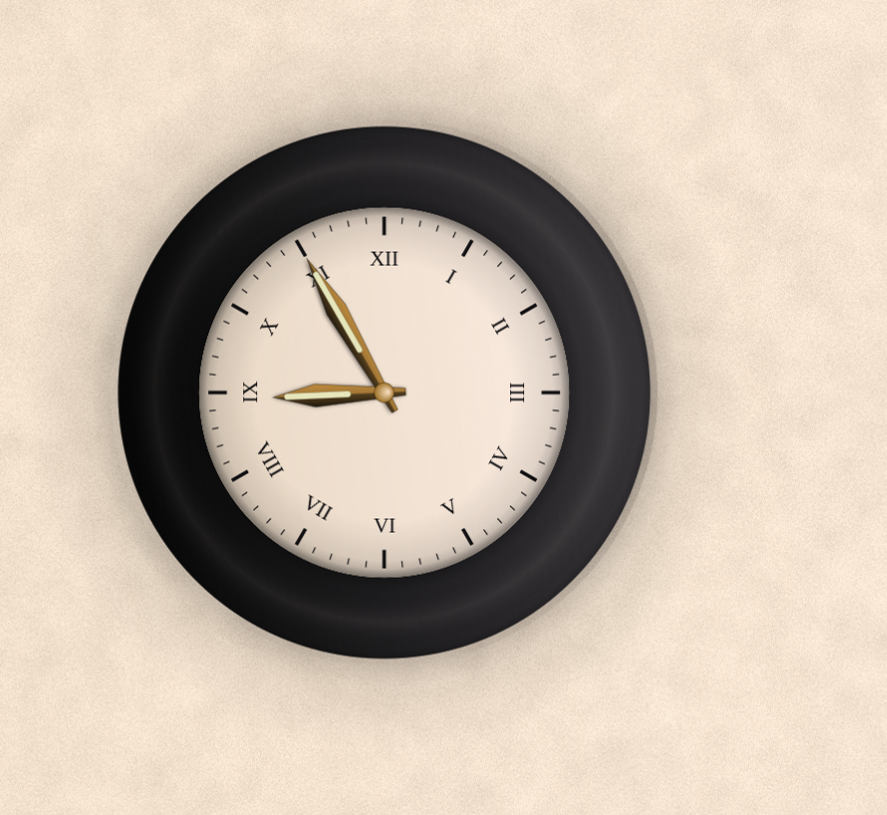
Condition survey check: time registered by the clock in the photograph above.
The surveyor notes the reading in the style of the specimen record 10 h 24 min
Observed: 8 h 55 min
